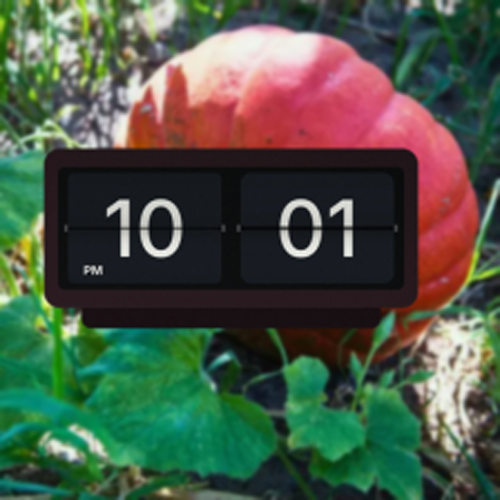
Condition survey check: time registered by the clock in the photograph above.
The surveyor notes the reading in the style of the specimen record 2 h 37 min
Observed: 10 h 01 min
